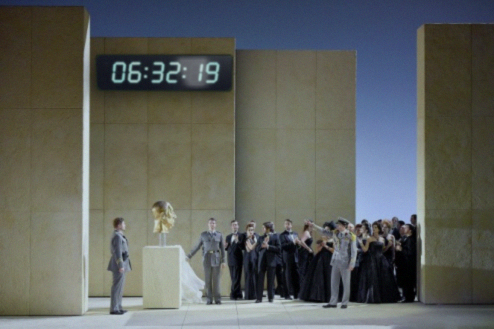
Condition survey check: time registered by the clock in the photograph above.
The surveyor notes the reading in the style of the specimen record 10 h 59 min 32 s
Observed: 6 h 32 min 19 s
